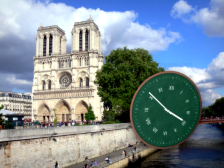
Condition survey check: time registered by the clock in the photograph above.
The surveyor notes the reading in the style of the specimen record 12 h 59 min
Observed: 3 h 51 min
